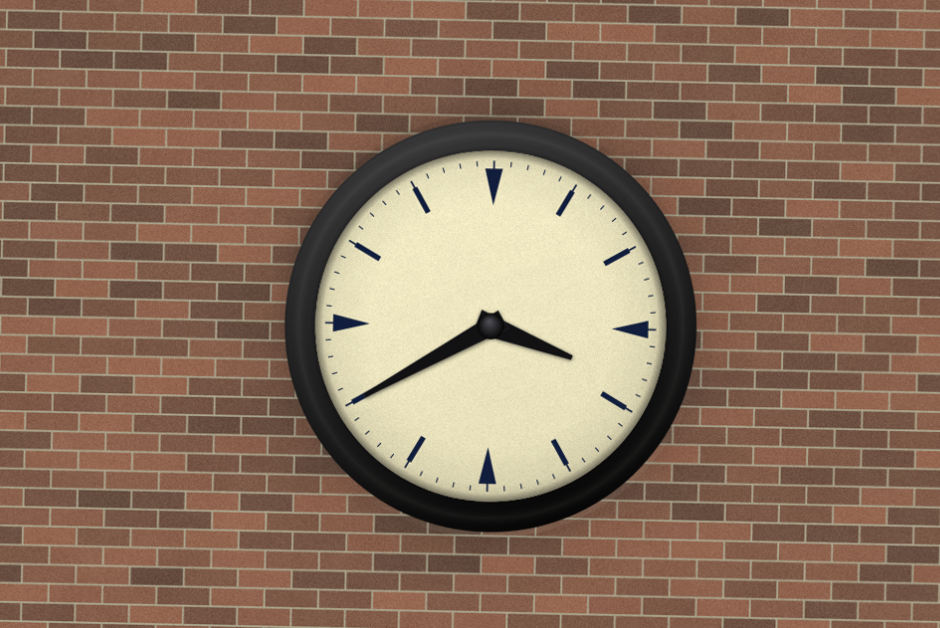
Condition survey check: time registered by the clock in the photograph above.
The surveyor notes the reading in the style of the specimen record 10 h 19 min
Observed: 3 h 40 min
